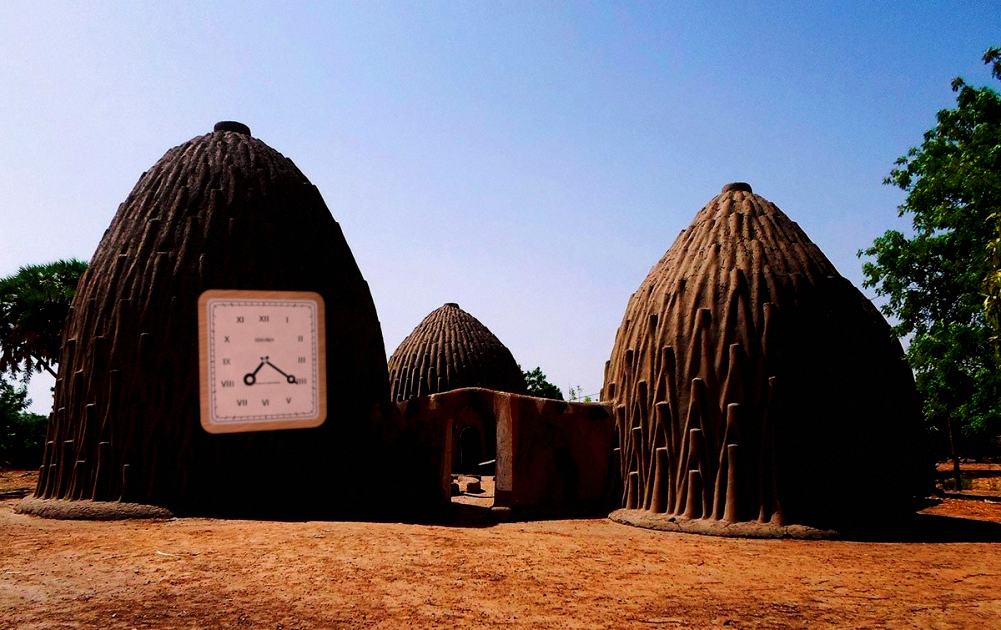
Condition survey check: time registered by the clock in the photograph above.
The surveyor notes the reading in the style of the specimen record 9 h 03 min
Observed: 7 h 21 min
